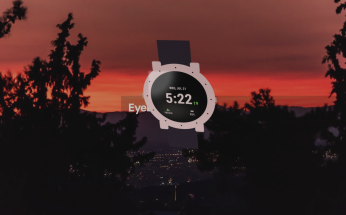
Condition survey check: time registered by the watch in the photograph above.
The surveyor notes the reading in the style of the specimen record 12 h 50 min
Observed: 5 h 22 min
